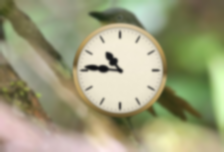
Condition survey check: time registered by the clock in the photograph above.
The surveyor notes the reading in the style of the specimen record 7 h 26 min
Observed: 10 h 46 min
